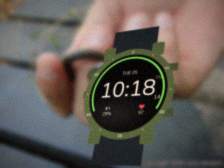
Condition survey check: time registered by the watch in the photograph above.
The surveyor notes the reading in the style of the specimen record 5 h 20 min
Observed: 10 h 18 min
